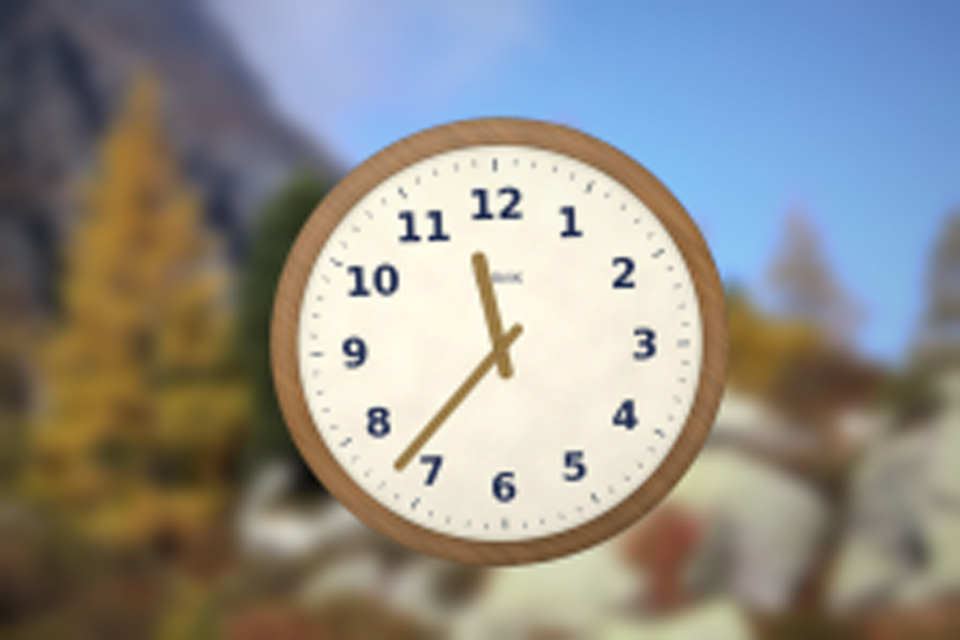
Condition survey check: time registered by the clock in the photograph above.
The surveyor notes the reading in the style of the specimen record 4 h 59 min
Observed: 11 h 37 min
